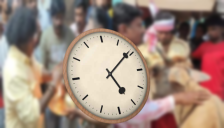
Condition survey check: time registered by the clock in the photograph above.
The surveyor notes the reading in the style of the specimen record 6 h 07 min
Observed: 5 h 09 min
